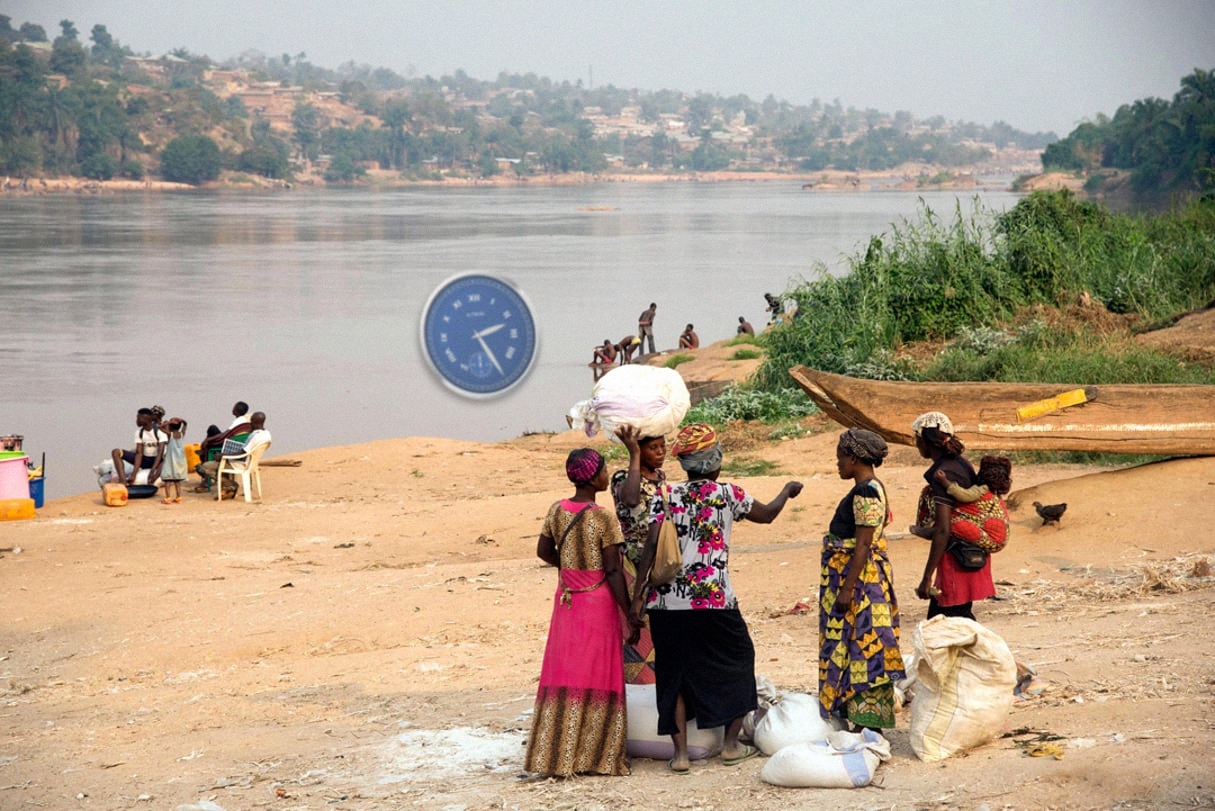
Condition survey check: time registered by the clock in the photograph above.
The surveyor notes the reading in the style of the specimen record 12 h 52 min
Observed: 2 h 25 min
